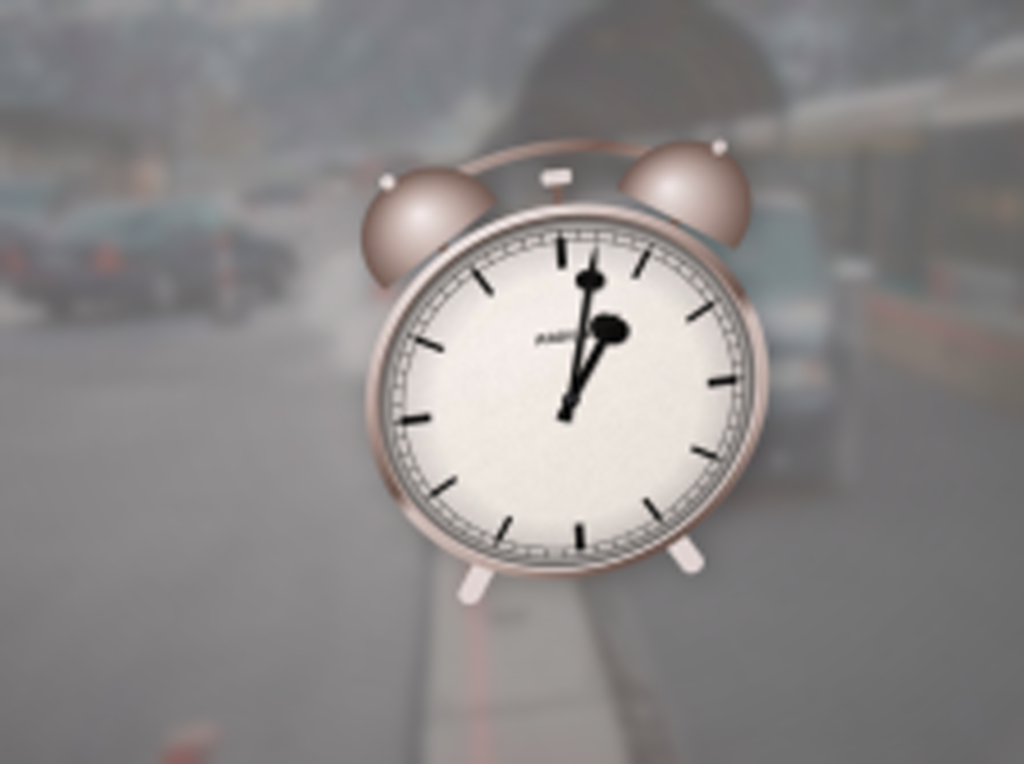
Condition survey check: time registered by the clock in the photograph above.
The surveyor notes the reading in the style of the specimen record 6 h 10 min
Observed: 1 h 02 min
